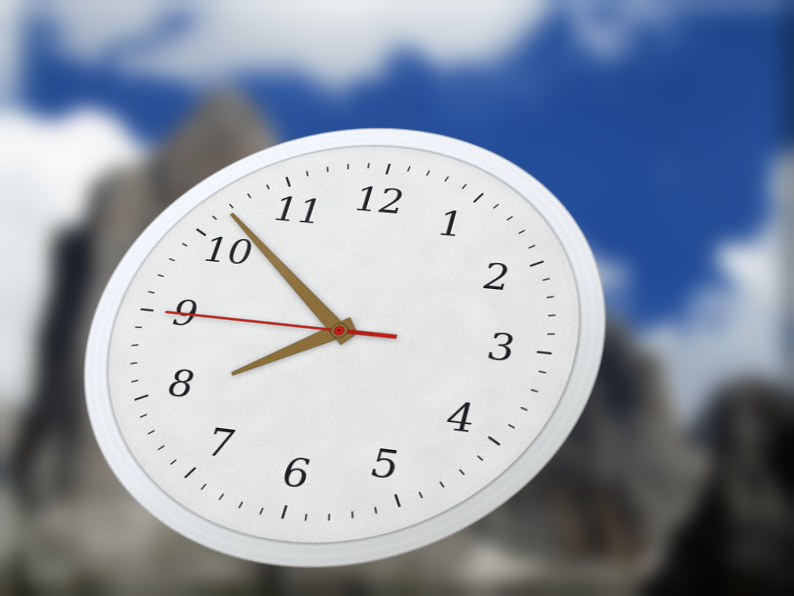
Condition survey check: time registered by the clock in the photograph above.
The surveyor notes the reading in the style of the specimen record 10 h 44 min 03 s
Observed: 7 h 51 min 45 s
